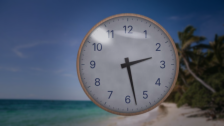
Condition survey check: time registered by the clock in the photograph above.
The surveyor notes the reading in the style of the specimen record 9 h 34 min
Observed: 2 h 28 min
